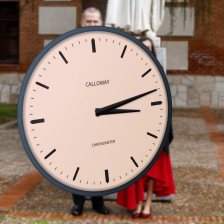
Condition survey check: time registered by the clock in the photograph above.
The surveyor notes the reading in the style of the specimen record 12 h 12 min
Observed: 3 h 13 min
